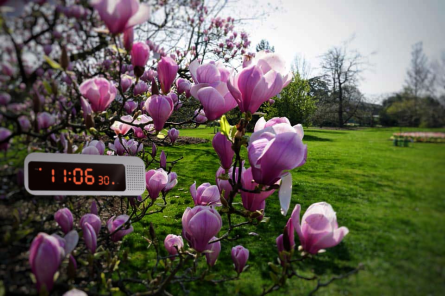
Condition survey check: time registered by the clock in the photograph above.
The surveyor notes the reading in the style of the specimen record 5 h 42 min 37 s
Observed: 11 h 06 min 30 s
